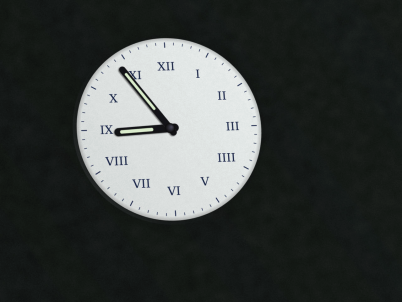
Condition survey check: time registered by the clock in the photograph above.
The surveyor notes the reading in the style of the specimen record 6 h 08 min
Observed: 8 h 54 min
